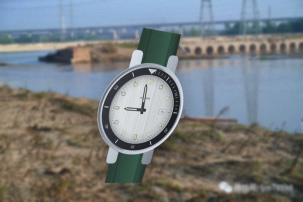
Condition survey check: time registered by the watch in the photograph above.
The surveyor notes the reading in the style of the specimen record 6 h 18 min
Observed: 8 h 59 min
